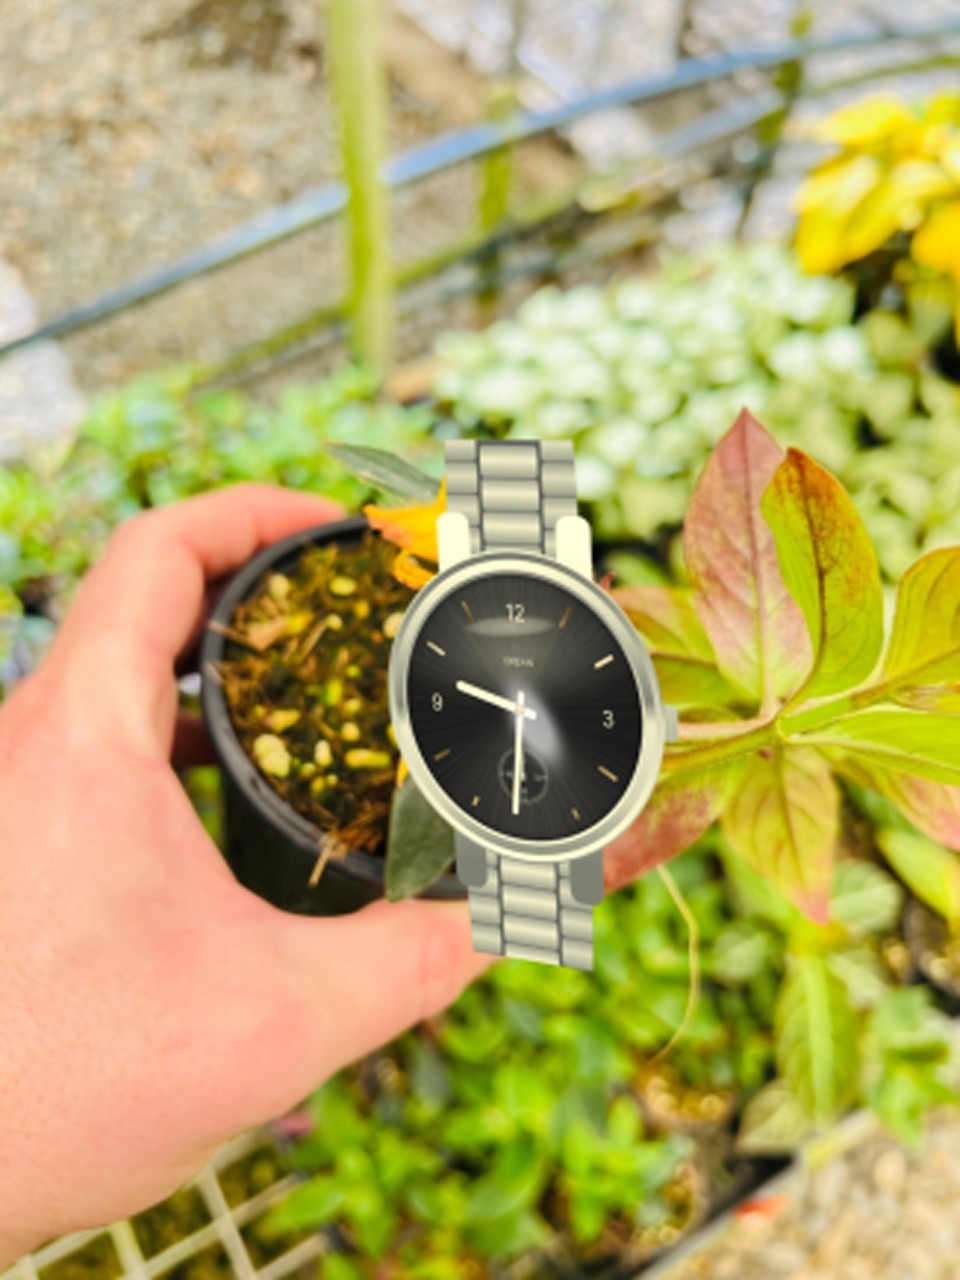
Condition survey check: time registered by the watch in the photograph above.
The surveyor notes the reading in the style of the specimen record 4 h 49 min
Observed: 9 h 31 min
